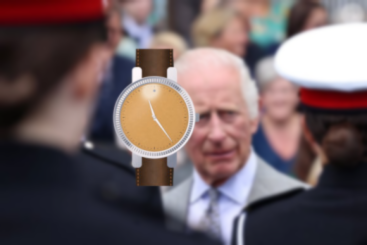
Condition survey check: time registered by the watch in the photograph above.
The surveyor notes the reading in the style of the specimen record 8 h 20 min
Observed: 11 h 24 min
